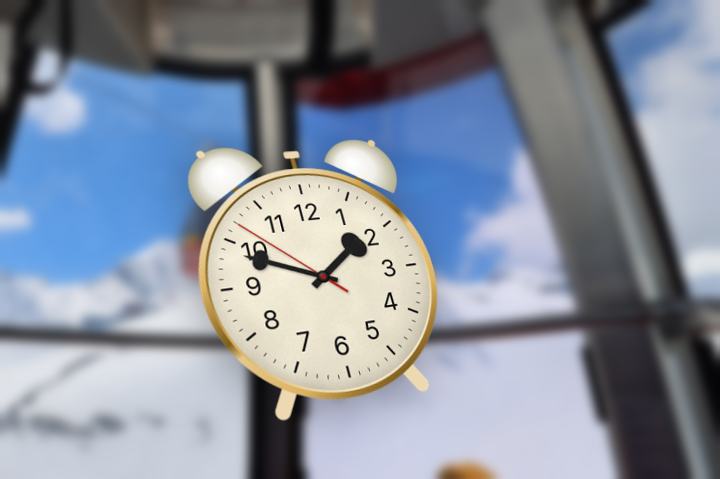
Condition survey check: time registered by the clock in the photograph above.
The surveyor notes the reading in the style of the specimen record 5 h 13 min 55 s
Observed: 1 h 48 min 52 s
